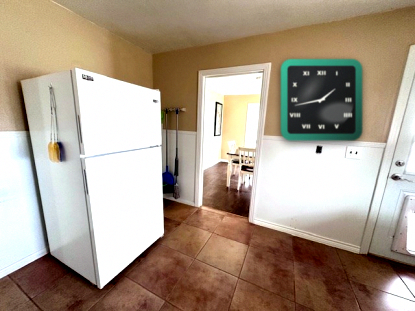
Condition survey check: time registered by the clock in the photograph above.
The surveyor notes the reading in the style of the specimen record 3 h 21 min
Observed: 1 h 43 min
